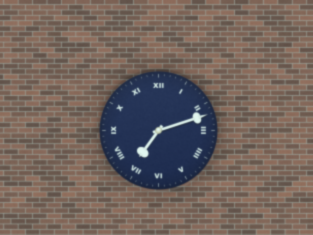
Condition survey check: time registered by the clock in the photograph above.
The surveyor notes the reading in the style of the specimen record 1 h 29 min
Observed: 7 h 12 min
